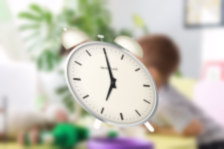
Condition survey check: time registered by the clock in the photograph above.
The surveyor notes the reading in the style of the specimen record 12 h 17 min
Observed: 7 h 00 min
